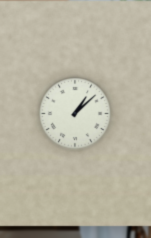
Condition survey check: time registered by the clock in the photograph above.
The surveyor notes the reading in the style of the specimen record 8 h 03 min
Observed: 1 h 08 min
